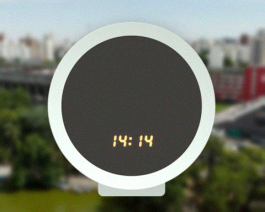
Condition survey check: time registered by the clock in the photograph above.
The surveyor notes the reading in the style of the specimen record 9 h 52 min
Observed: 14 h 14 min
